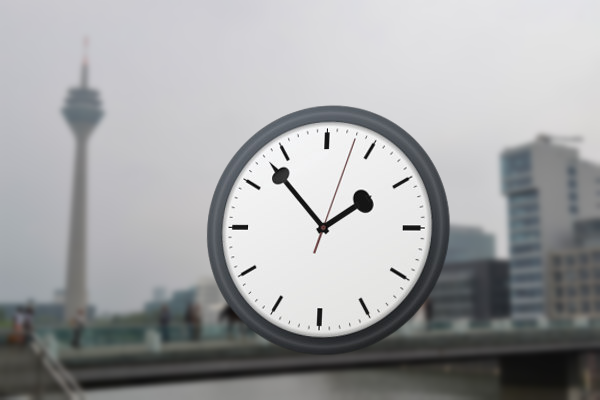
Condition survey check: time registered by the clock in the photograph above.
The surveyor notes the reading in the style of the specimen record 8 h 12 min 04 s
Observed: 1 h 53 min 03 s
